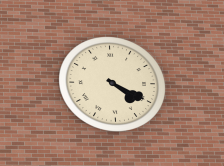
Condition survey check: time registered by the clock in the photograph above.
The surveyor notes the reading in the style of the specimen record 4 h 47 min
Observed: 4 h 20 min
